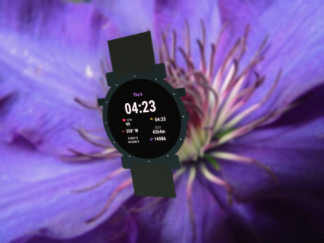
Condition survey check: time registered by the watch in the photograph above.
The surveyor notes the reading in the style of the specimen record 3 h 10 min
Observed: 4 h 23 min
